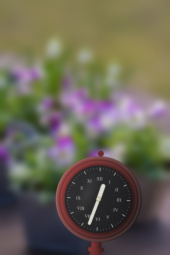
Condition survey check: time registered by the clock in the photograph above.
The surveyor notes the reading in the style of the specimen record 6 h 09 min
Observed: 12 h 33 min
